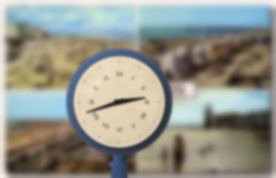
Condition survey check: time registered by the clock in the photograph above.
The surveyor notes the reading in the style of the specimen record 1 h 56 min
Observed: 2 h 42 min
